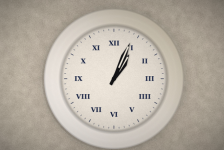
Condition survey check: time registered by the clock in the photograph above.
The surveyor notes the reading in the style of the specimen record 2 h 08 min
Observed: 1 h 04 min
